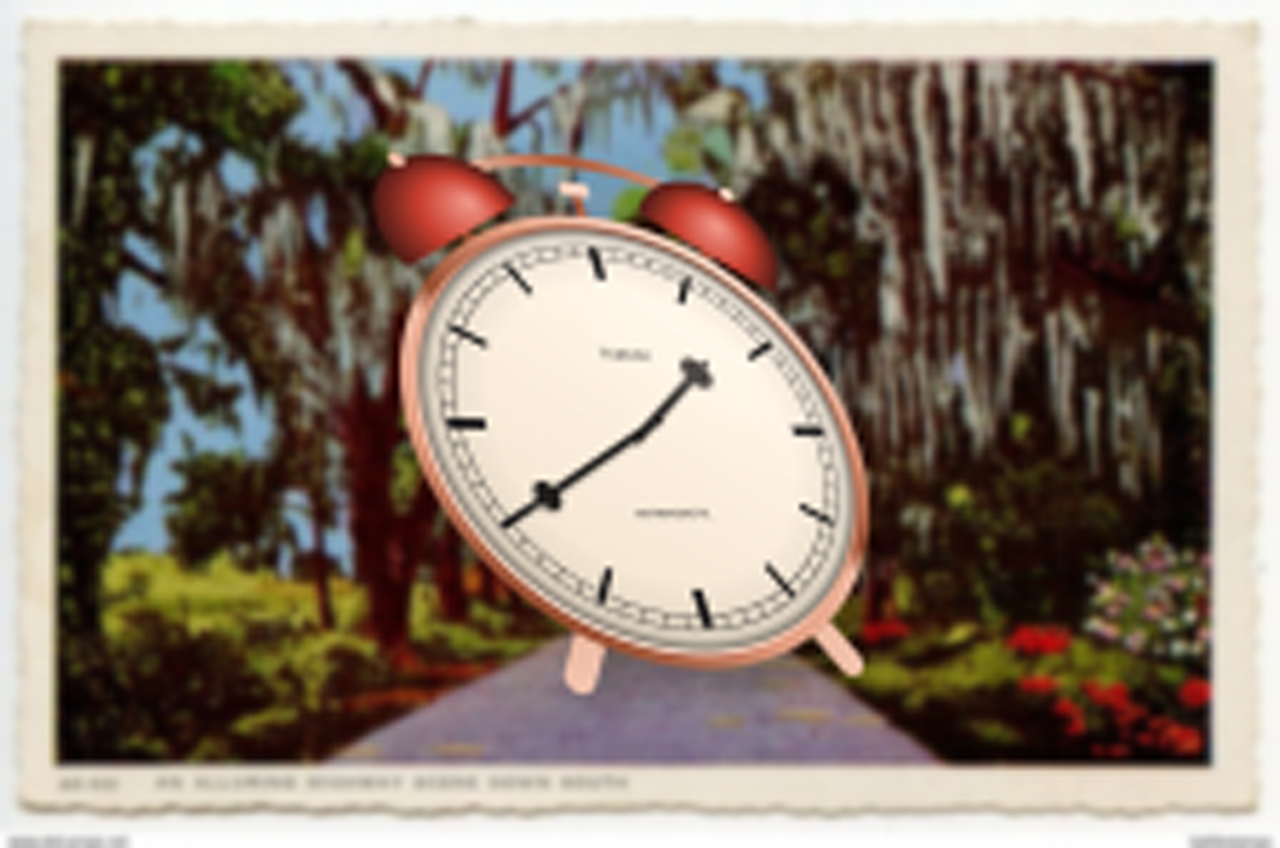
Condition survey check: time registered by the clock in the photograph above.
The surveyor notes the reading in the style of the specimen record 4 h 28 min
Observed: 1 h 40 min
